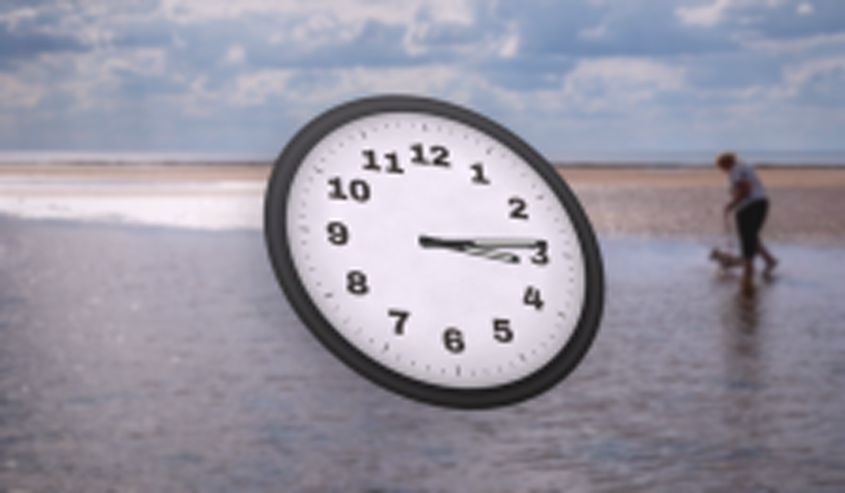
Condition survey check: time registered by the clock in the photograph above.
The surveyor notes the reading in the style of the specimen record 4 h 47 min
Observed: 3 h 14 min
